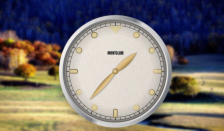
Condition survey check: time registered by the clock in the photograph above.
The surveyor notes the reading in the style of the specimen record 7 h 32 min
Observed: 1 h 37 min
